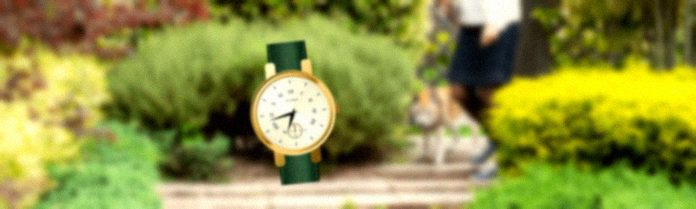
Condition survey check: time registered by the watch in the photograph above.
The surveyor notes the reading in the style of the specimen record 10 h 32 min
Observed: 6 h 43 min
